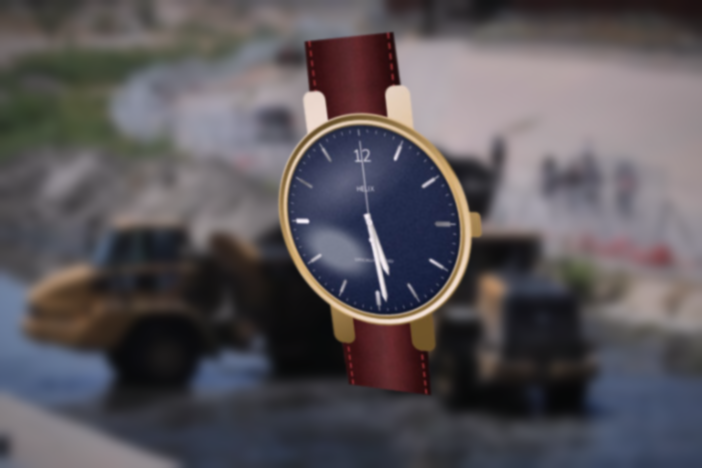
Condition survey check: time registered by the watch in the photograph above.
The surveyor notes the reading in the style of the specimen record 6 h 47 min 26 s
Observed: 5 h 29 min 00 s
